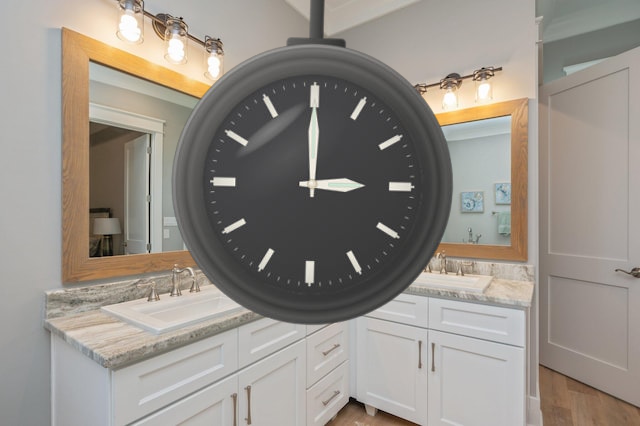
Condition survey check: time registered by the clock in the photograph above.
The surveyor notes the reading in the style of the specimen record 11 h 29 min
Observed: 3 h 00 min
